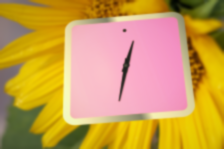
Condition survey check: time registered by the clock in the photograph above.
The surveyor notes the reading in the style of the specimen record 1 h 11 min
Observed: 12 h 32 min
